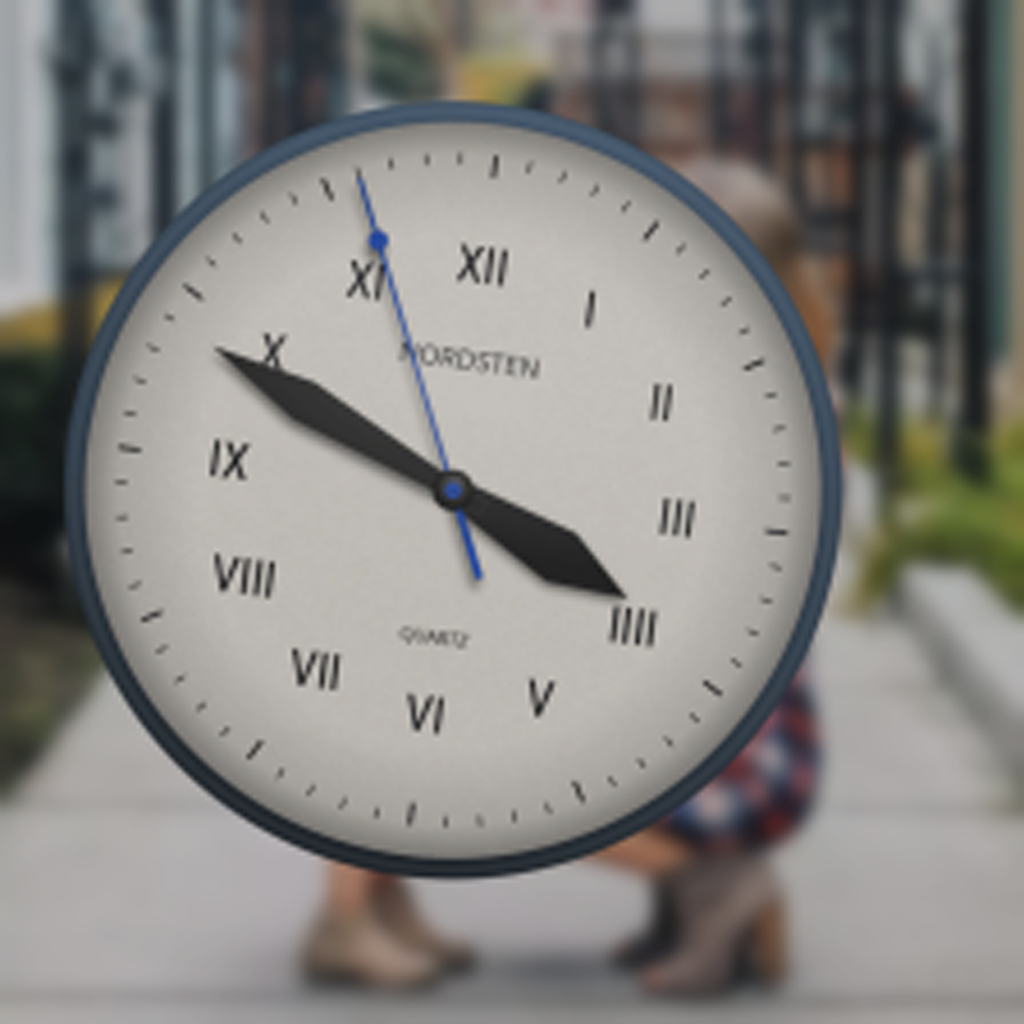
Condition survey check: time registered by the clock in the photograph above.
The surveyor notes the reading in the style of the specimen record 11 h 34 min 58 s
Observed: 3 h 48 min 56 s
